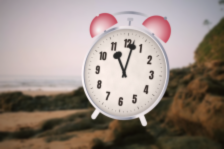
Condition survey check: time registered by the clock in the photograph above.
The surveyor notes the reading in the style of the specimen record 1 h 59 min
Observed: 11 h 02 min
